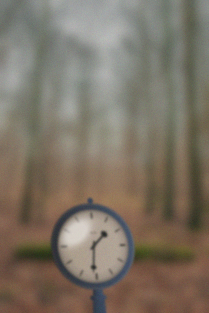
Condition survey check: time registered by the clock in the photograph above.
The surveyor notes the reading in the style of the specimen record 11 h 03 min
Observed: 1 h 31 min
